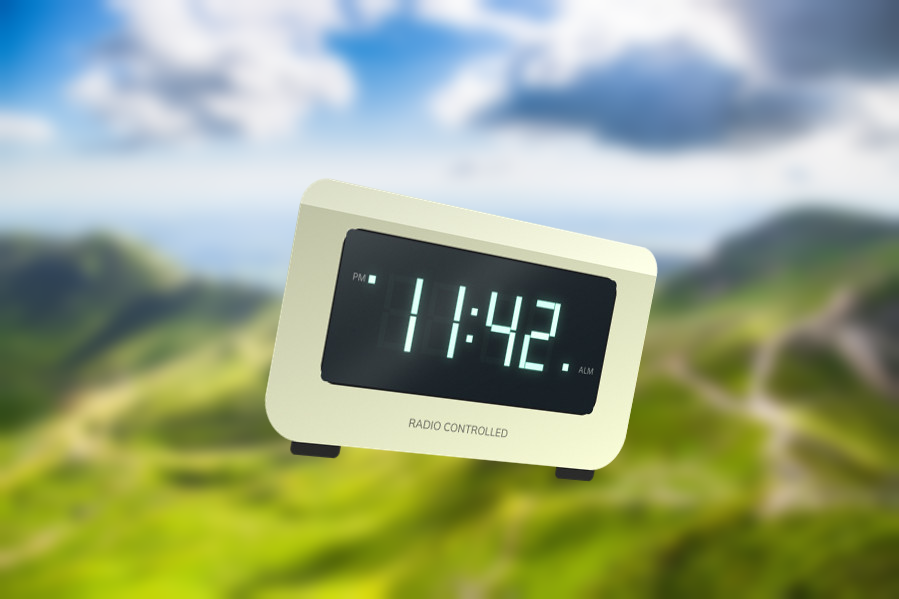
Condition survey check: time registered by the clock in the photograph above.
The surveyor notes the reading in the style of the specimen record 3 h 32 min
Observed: 11 h 42 min
